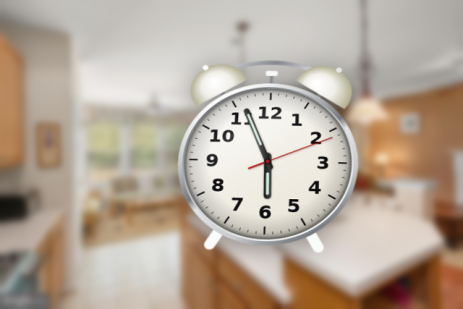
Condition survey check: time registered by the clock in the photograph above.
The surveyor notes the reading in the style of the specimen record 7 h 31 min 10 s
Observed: 5 h 56 min 11 s
